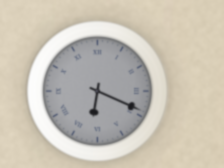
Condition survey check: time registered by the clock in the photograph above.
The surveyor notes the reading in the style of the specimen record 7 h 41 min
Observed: 6 h 19 min
